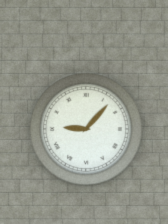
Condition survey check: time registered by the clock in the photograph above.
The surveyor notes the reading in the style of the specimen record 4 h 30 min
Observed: 9 h 07 min
